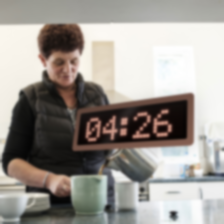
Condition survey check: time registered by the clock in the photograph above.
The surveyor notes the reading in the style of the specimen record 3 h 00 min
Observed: 4 h 26 min
